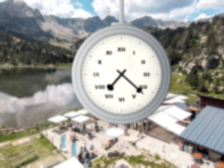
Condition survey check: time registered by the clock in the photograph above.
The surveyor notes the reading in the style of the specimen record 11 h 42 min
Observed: 7 h 22 min
